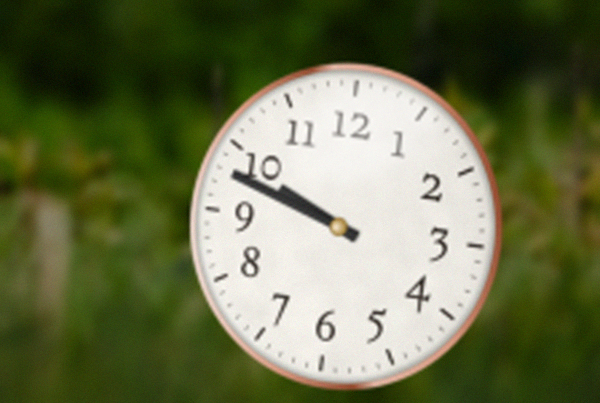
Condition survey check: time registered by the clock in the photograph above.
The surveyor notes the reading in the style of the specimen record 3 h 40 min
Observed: 9 h 48 min
